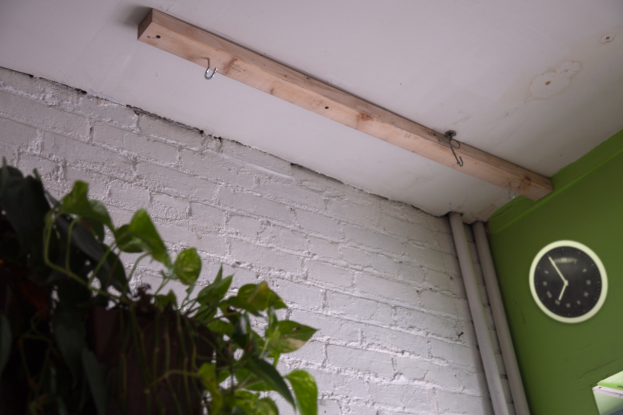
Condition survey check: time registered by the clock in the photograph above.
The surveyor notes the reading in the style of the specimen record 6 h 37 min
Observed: 6 h 55 min
